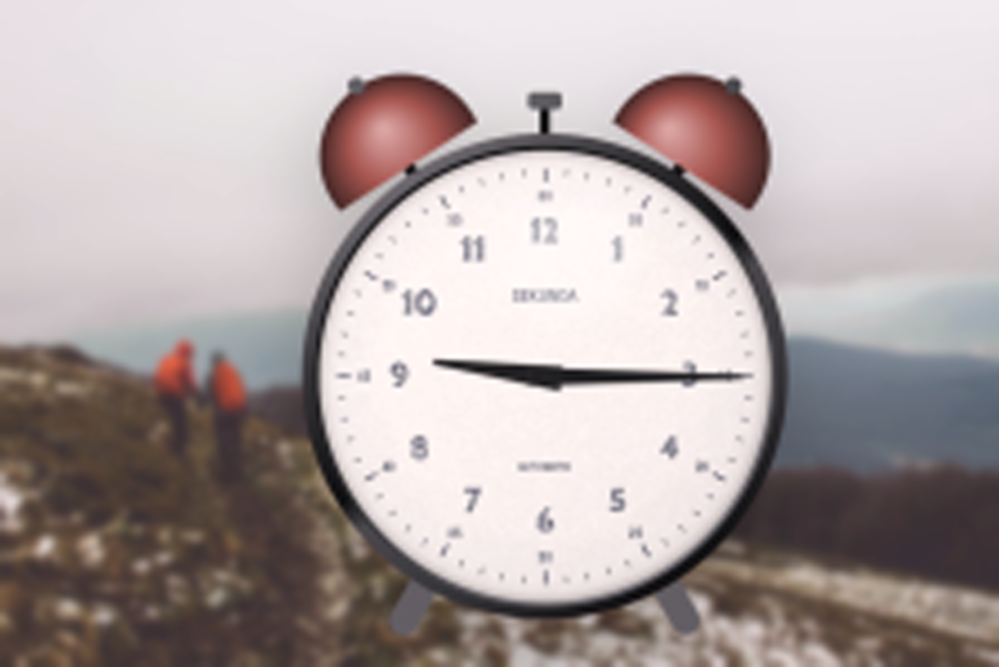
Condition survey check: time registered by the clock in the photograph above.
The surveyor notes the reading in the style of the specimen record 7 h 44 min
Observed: 9 h 15 min
